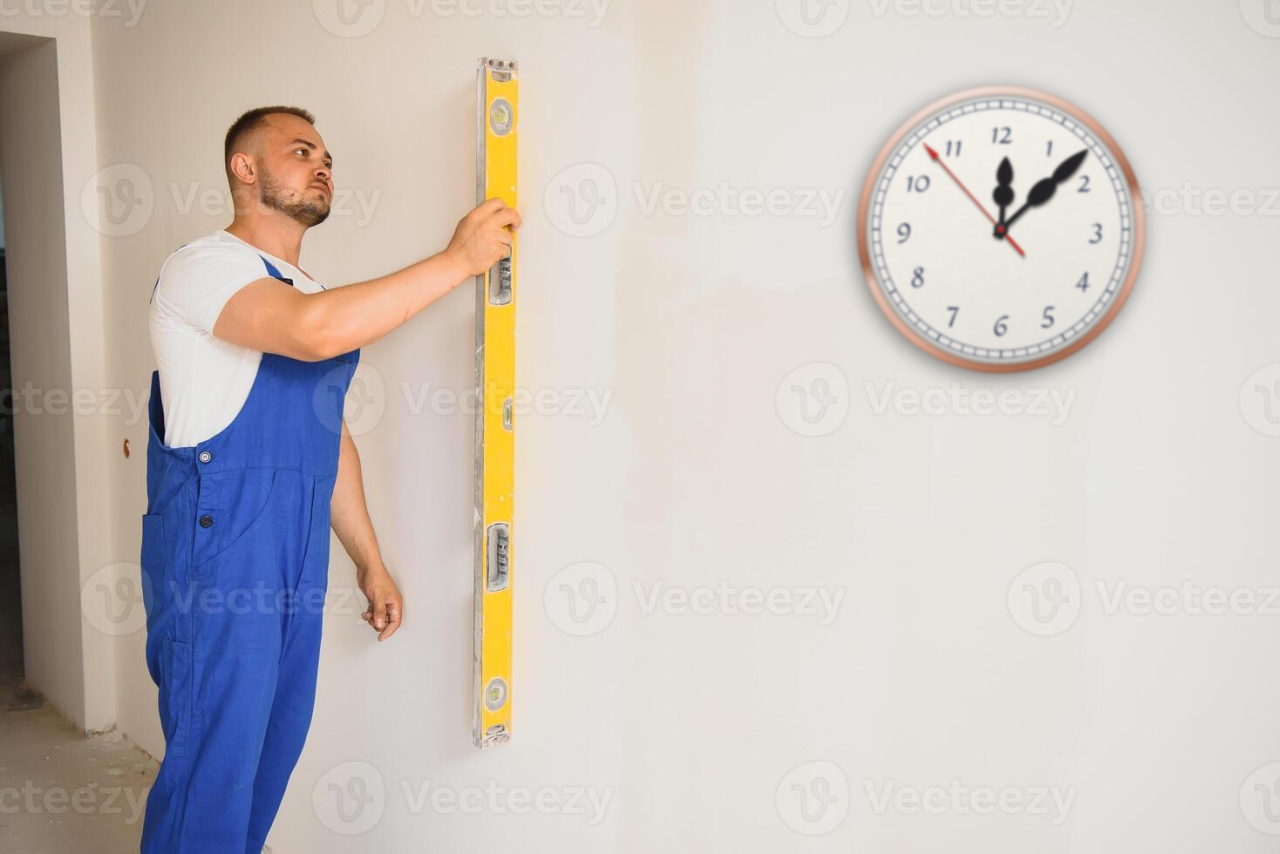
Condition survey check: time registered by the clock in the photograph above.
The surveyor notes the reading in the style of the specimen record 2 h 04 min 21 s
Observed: 12 h 07 min 53 s
